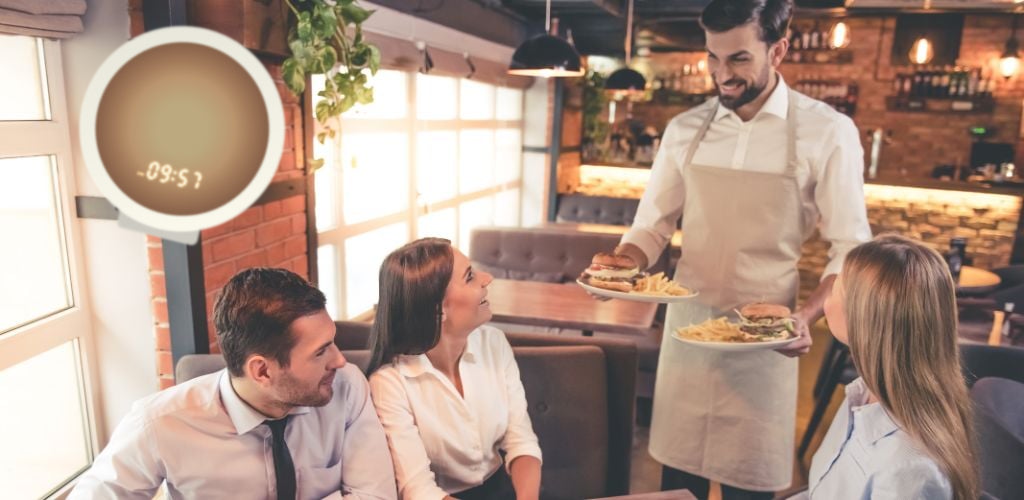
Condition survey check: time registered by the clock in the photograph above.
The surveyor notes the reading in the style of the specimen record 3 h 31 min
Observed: 9 h 57 min
